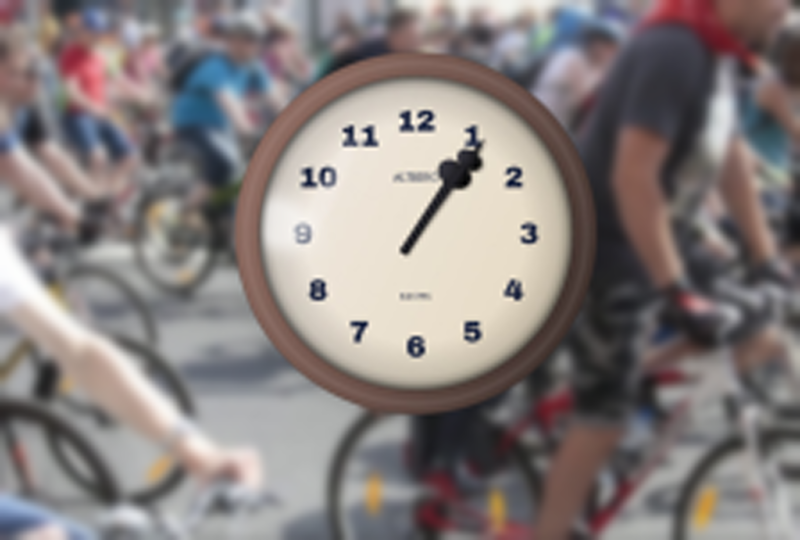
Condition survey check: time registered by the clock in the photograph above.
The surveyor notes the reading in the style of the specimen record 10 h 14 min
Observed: 1 h 06 min
